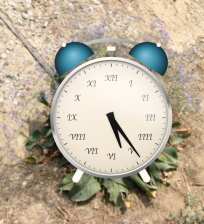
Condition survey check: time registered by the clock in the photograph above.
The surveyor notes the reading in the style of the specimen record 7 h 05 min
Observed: 5 h 24 min
